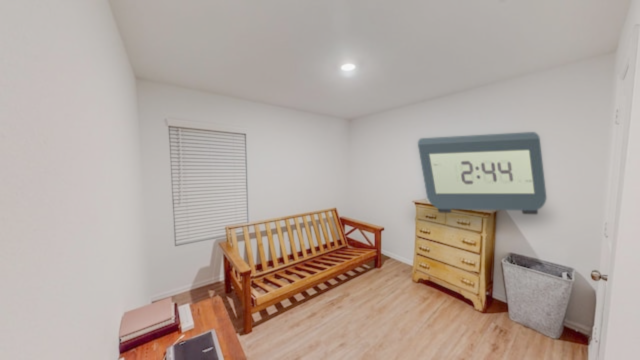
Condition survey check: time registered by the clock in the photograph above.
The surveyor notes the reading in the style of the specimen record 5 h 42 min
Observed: 2 h 44 min
